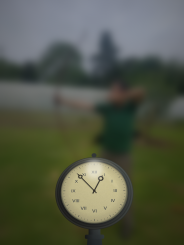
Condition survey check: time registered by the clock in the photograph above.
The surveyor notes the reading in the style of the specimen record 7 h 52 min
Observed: 12 h 53 min
